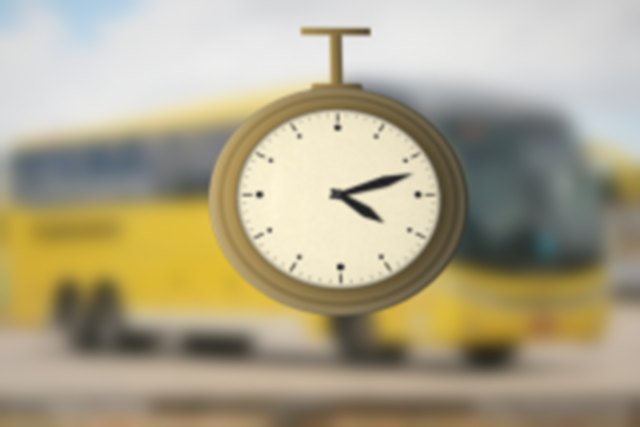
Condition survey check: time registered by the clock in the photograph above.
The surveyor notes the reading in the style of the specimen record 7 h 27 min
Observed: 4 h 12 min
